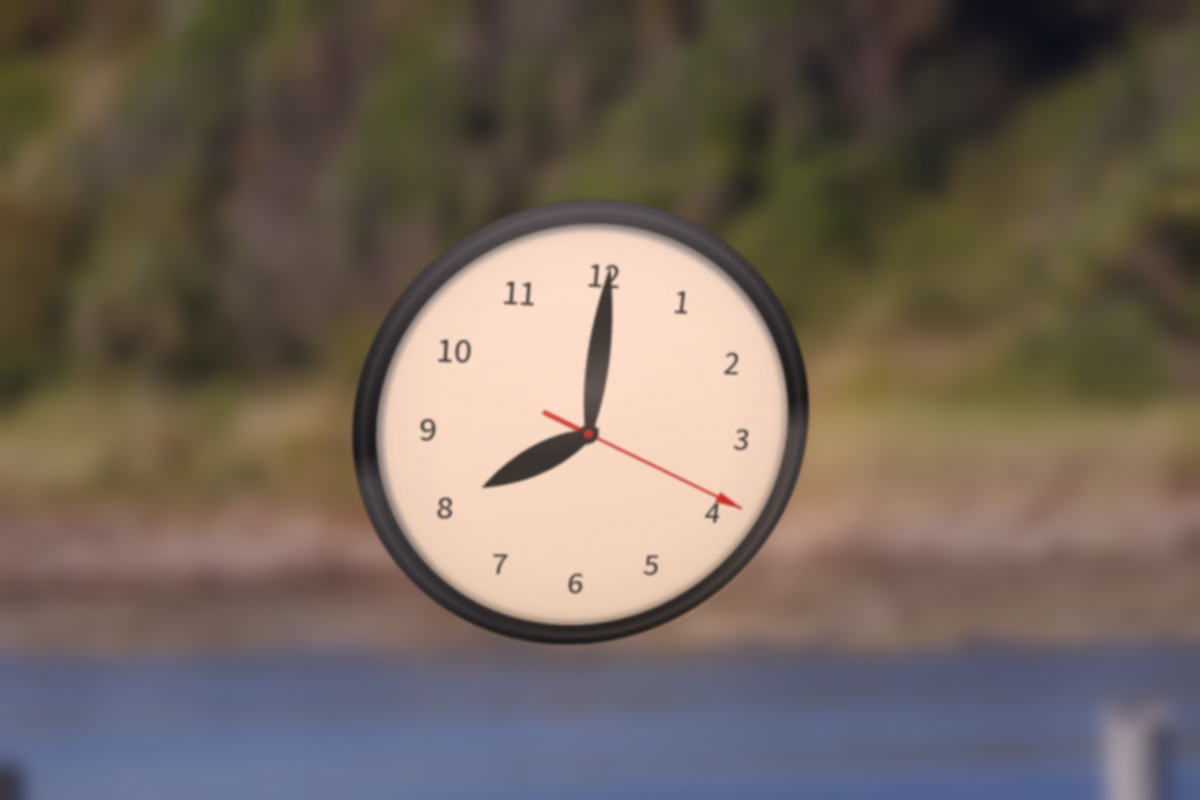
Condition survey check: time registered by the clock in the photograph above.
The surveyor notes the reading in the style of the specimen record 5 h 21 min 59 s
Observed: 8 h 00 min 19 s
